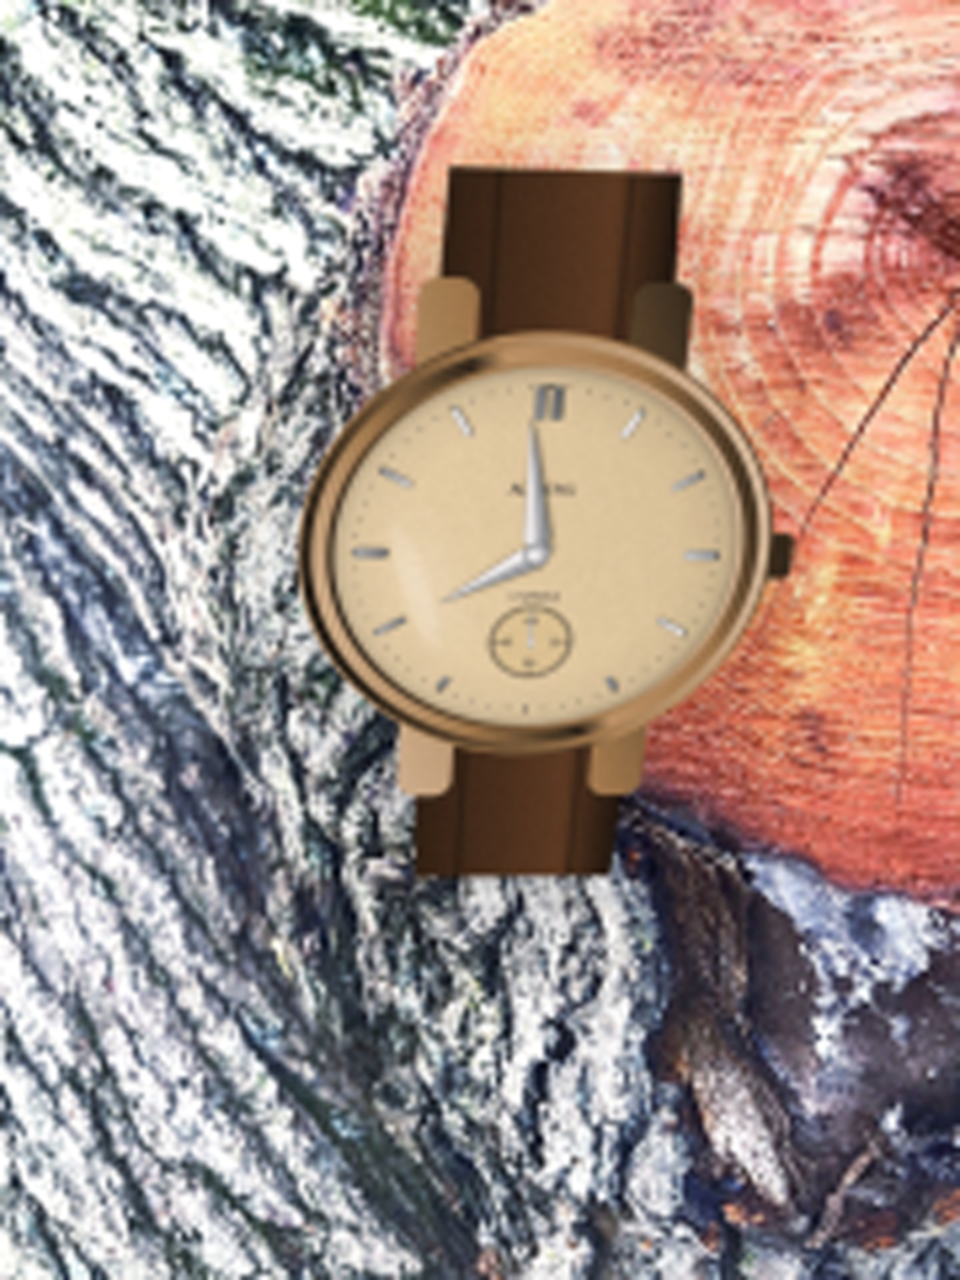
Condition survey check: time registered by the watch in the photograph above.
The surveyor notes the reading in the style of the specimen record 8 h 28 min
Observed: 7 h 59 min
